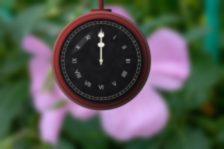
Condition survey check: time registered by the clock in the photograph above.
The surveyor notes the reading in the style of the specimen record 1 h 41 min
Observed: 12 h 00 min
